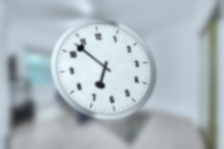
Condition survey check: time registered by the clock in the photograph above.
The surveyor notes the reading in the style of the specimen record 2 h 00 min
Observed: 6 h 53 min
